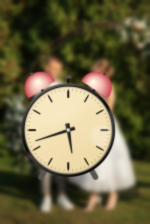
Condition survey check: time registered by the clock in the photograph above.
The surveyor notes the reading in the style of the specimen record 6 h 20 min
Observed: 5 h 42 min
